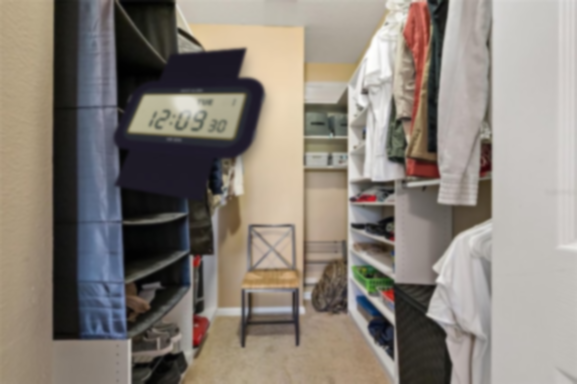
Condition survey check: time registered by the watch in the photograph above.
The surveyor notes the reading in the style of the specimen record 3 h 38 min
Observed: 12 h 09 min
